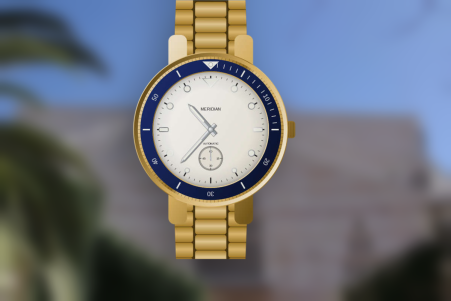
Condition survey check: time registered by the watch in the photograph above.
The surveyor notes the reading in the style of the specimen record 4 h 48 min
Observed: 10 h 37 min
